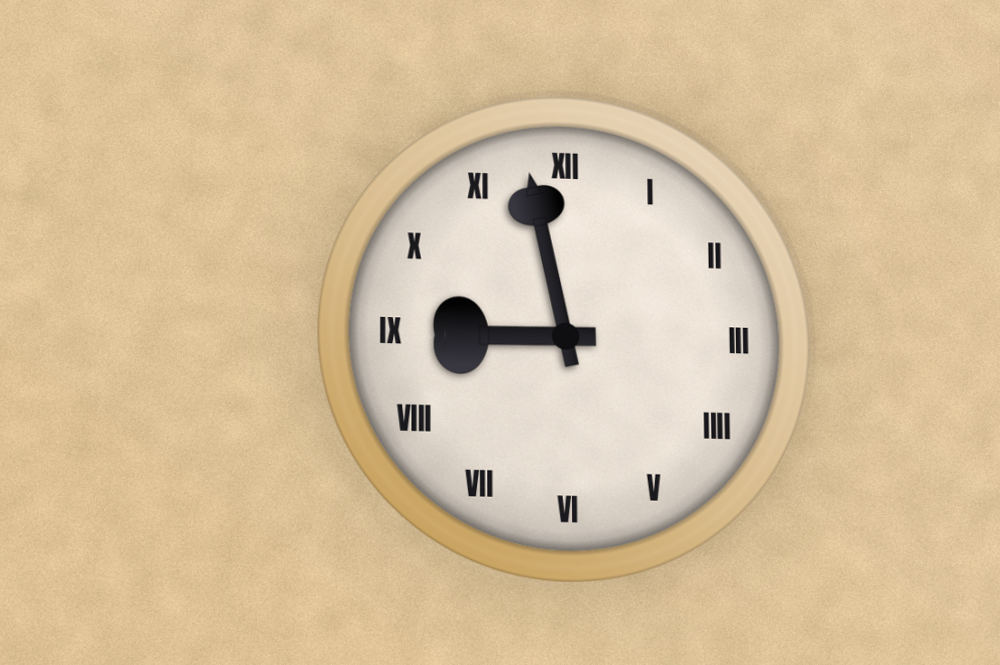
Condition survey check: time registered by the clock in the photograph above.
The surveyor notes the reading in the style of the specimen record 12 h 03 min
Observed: 8 h 58 min
